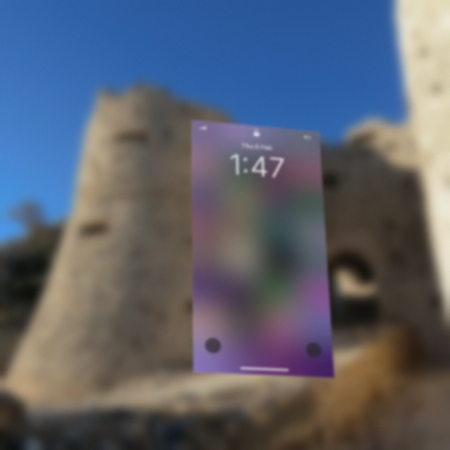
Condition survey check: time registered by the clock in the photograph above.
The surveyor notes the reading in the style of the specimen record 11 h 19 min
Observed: 1 h 47 min
